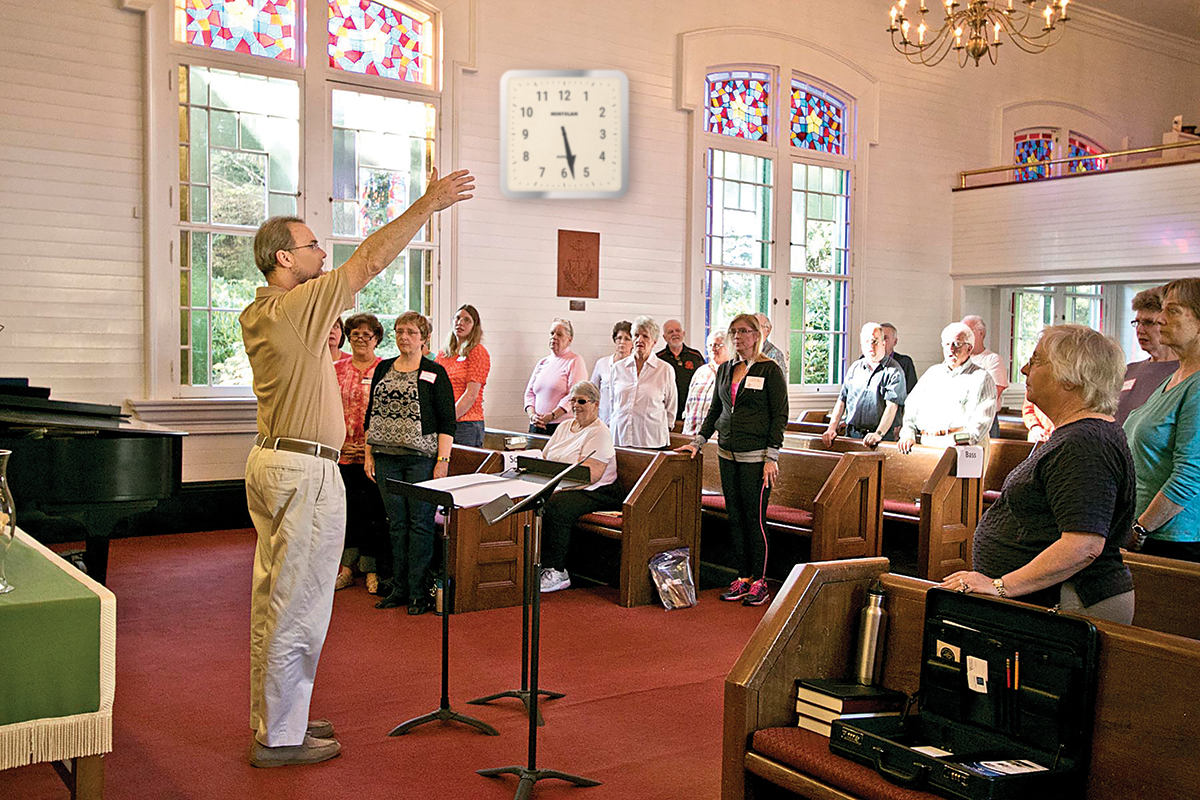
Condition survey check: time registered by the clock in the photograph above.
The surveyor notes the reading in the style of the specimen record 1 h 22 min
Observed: 5 h 28 min
